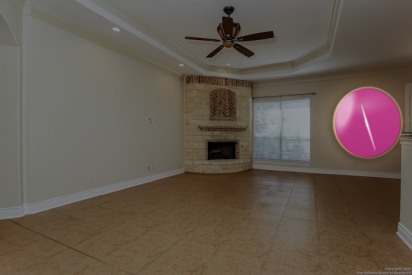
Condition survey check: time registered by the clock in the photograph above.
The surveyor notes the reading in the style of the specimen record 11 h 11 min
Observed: 11 h 27 min
